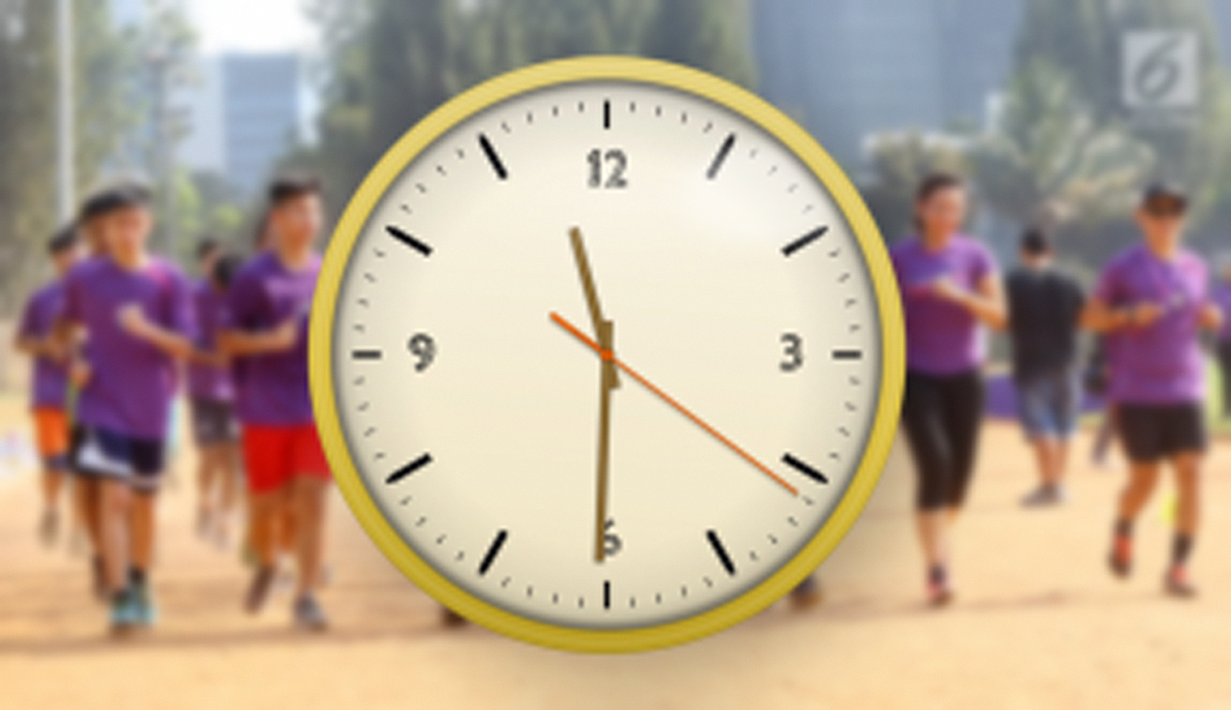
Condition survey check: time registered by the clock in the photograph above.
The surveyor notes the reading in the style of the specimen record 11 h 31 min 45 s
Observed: 11 h 30 min 21 s
